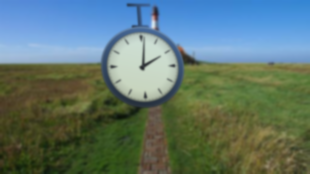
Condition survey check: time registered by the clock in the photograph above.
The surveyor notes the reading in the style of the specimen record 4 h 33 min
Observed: 2 h 01 min
